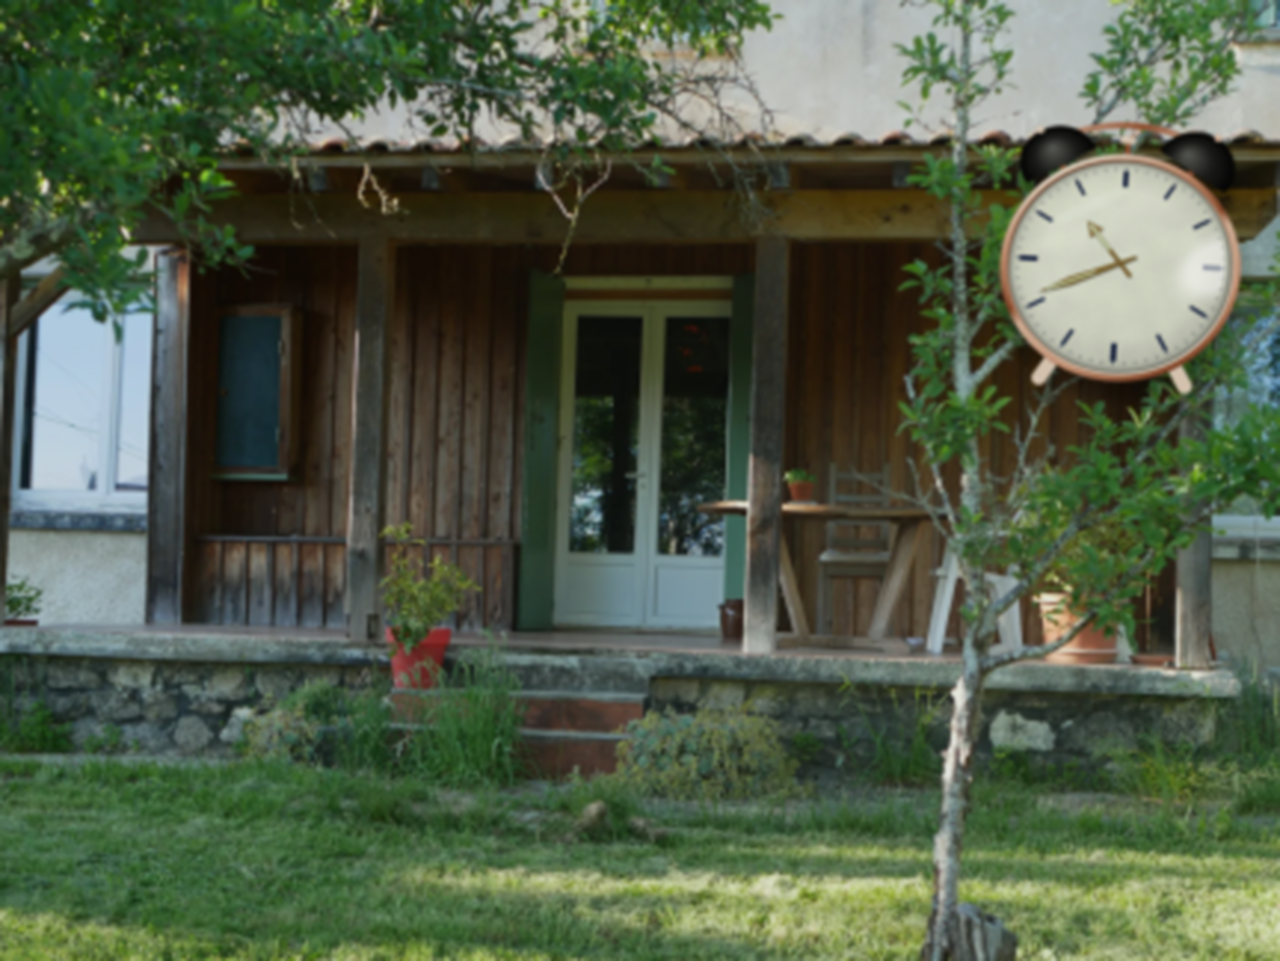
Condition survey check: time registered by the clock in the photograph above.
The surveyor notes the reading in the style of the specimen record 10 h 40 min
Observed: 10 h 41 min
